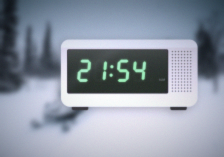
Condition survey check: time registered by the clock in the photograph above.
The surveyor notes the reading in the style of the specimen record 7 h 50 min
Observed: 21 h 54 min
